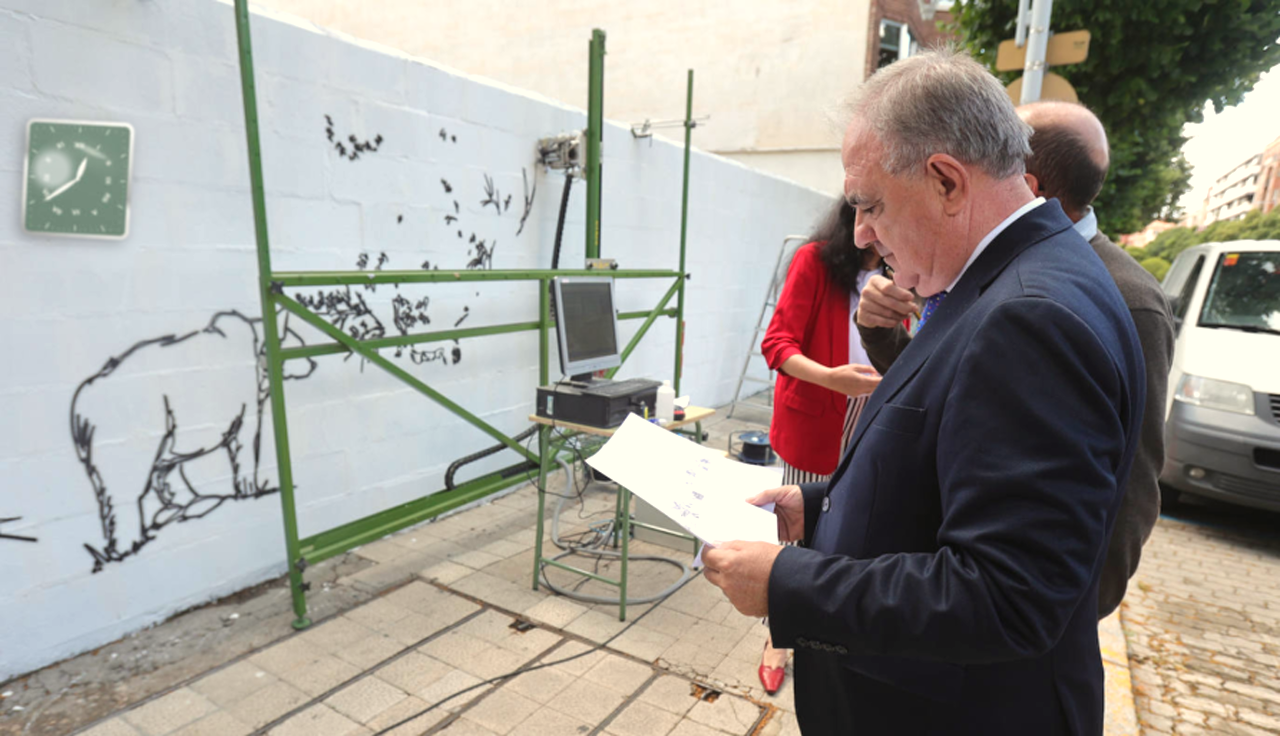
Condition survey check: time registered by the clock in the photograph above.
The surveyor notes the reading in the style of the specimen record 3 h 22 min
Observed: 12 h 39 min
